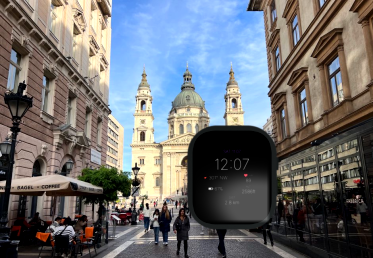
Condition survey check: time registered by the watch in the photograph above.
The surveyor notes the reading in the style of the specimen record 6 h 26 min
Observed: 12 h 07 min
